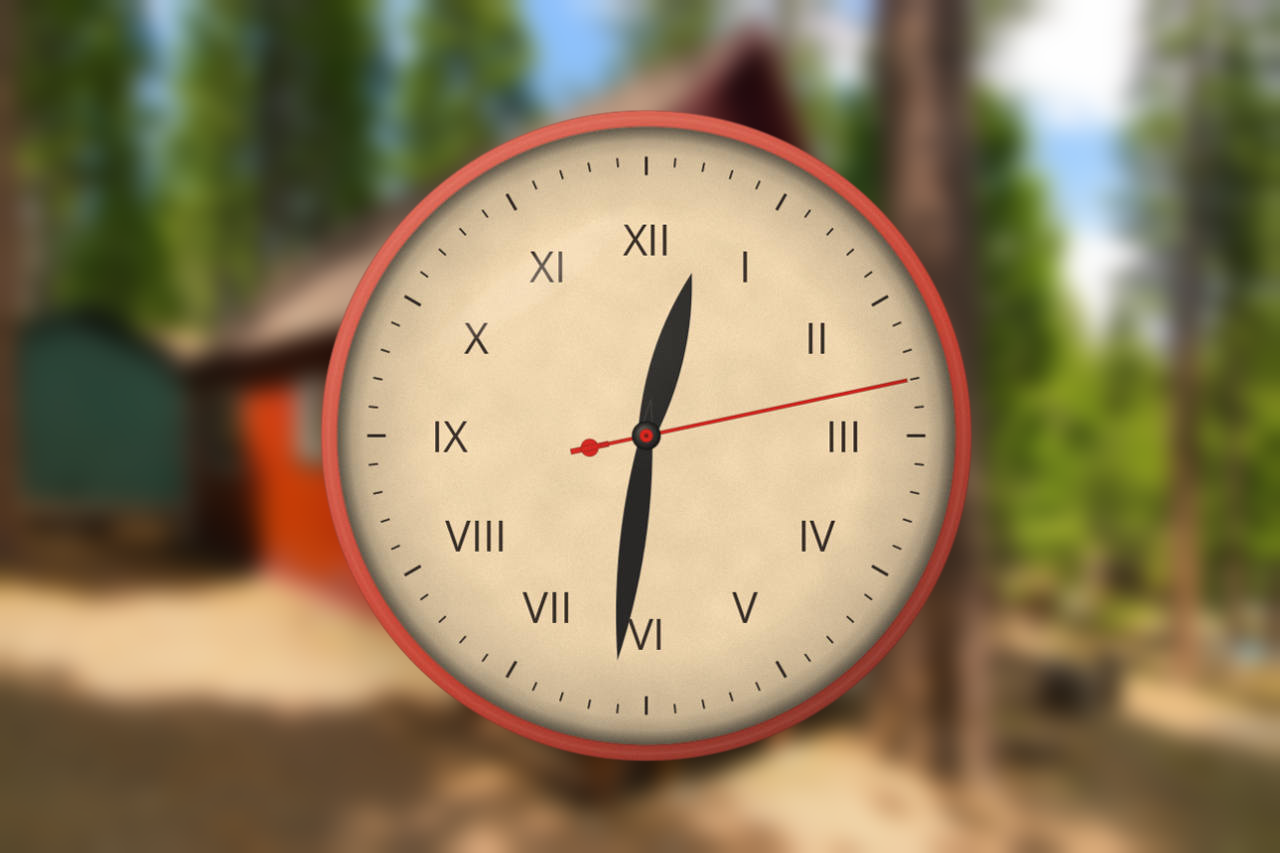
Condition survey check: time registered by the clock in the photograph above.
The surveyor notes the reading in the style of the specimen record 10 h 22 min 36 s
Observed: 12 h 31 min 13 s
